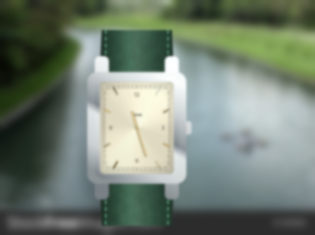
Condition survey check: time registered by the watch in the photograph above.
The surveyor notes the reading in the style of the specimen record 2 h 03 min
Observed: 11 h 27 min
